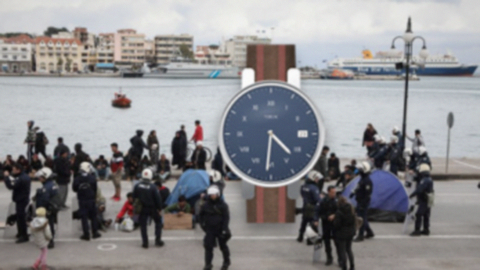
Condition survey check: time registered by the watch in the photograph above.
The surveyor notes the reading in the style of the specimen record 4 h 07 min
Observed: 4 h 31 min
